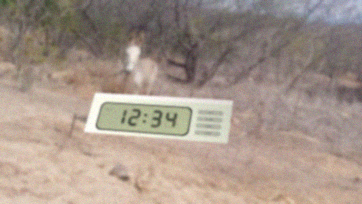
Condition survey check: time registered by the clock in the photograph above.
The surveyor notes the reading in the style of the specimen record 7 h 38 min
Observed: 12 h 34 min
